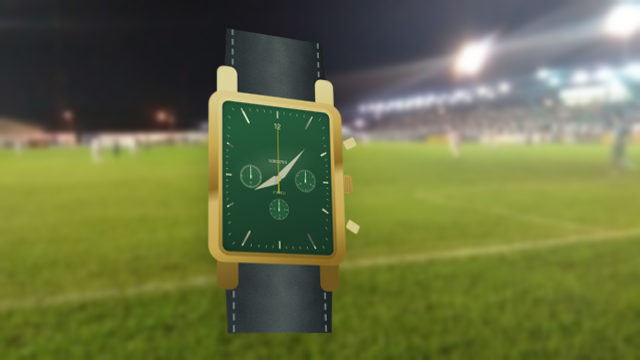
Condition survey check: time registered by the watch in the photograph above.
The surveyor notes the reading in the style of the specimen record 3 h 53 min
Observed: 8 h 07 min
